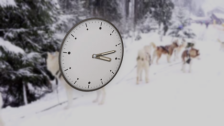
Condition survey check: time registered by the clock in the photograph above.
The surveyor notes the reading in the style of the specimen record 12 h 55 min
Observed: 3 h 12 min
